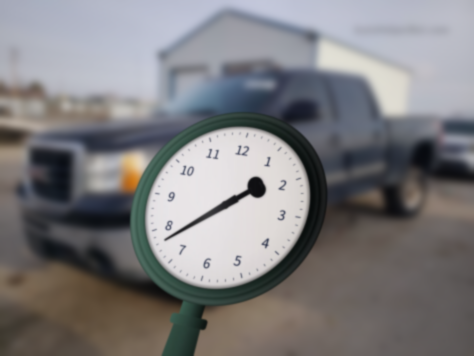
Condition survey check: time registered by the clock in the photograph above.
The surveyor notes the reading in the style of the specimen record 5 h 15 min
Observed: 1 h 38 min
